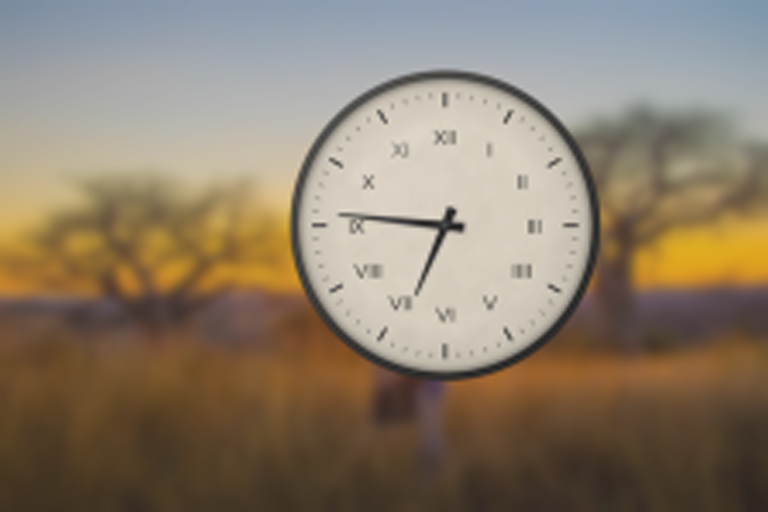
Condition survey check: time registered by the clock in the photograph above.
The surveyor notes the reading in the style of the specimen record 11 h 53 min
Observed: 6 h 46 min
